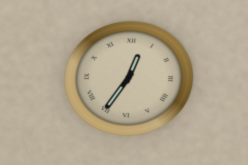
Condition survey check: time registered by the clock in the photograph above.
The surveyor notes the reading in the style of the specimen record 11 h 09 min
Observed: 12 h 35 min
